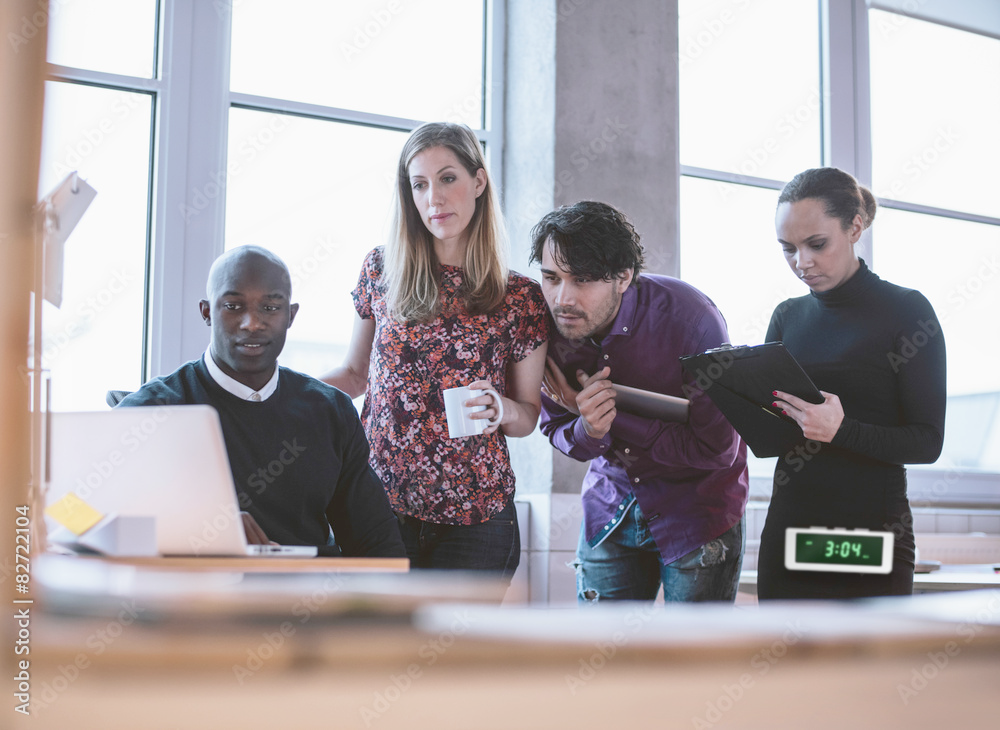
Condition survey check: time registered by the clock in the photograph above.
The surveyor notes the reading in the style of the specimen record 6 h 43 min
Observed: 3 h 04 min
